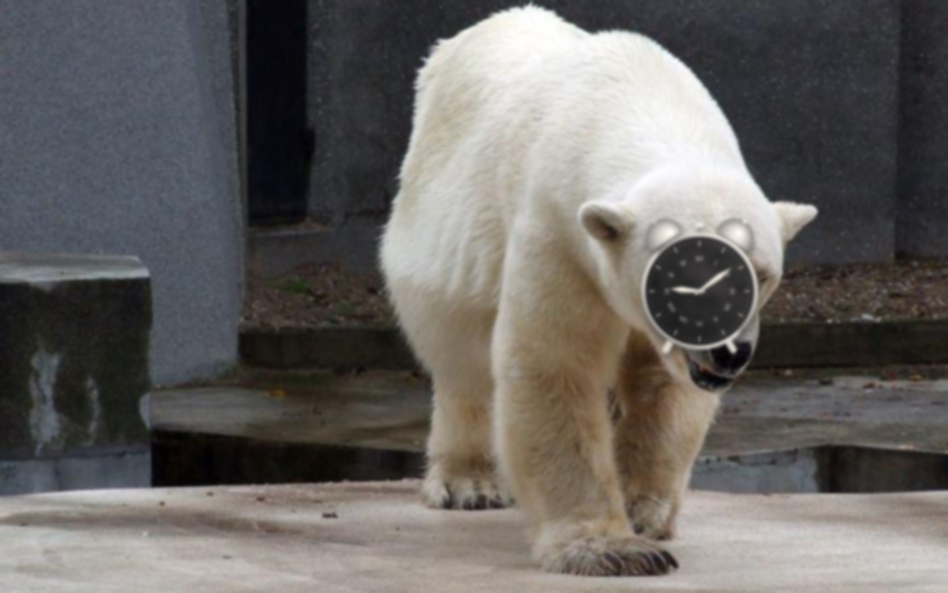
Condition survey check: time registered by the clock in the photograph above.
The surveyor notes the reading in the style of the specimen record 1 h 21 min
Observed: 9 h 09 min
